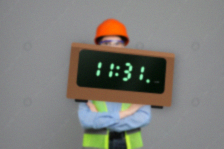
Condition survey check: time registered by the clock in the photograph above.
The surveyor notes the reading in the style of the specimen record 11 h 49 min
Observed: 11 h 31 min
